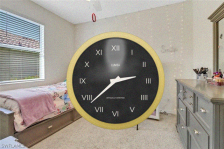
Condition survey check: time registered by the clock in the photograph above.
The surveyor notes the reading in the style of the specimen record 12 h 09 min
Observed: 2 h 38 min
